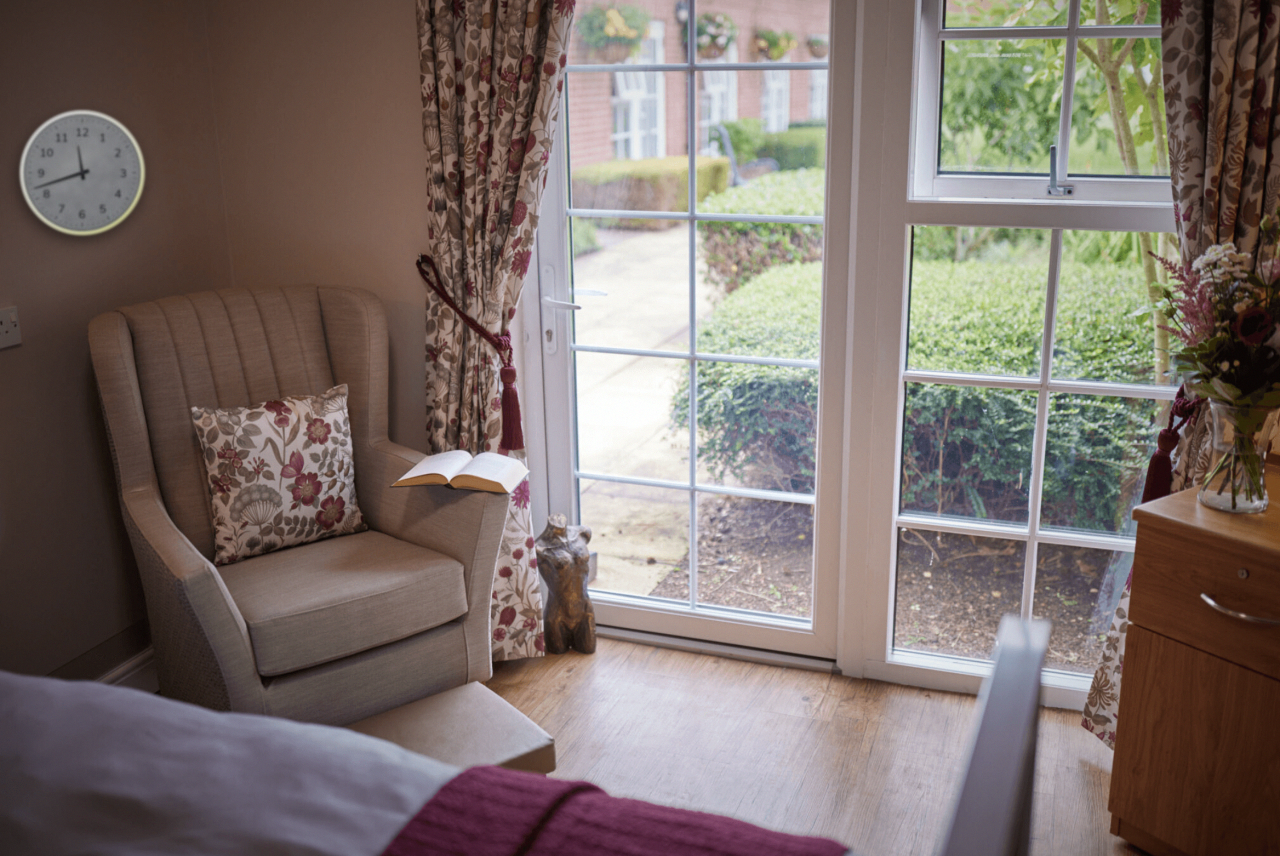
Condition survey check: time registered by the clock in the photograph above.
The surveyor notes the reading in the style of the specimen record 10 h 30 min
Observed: 11 h 42 min
